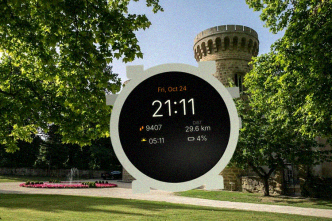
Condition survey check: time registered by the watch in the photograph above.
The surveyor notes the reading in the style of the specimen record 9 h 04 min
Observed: 21 h 11 min
